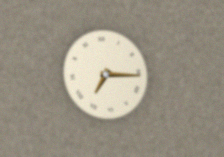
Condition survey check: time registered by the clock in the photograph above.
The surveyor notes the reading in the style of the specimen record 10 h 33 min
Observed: 7 h 16 min
